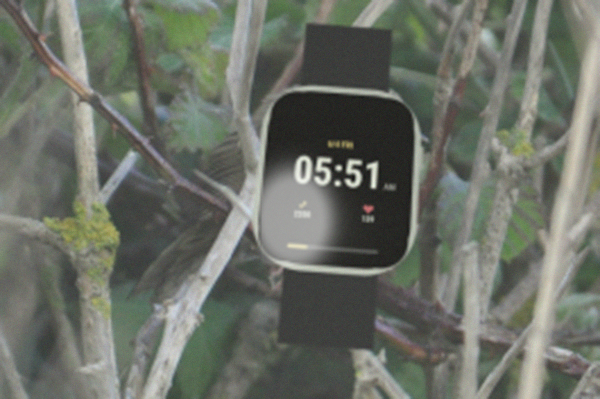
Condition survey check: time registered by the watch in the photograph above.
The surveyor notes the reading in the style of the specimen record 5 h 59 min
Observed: 5 h 51 min
